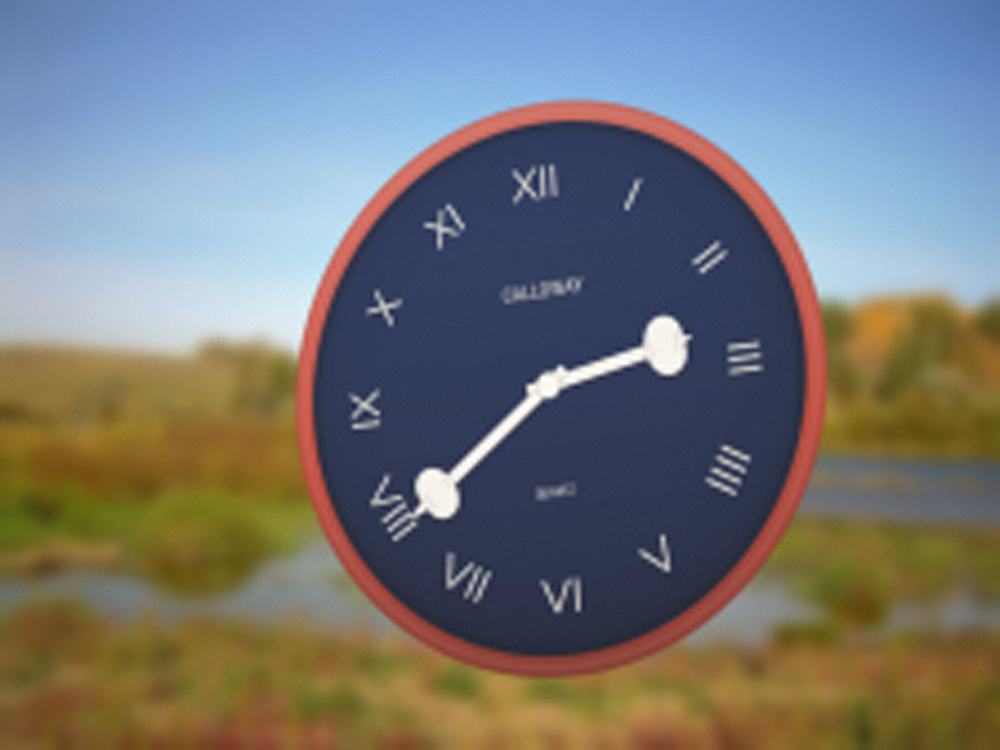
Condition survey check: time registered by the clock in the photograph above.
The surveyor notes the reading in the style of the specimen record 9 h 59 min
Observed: 2 h 39 min
